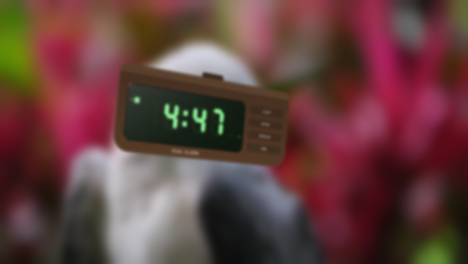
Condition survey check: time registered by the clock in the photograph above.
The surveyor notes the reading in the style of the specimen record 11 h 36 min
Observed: 4 h 47 min
